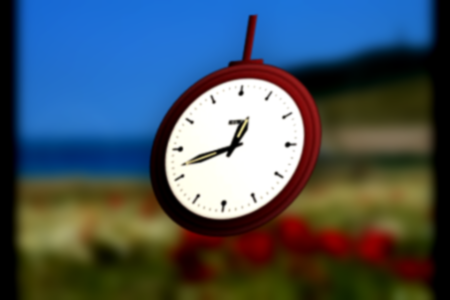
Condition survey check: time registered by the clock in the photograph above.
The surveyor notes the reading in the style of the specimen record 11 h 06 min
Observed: 12 h 42 min
